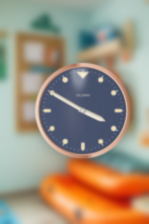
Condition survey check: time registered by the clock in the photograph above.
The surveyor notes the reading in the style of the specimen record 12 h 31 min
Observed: 3 h 50 min
